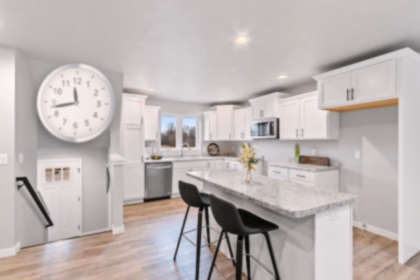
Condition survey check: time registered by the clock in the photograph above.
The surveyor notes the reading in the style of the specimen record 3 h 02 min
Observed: 11 h 43 min
